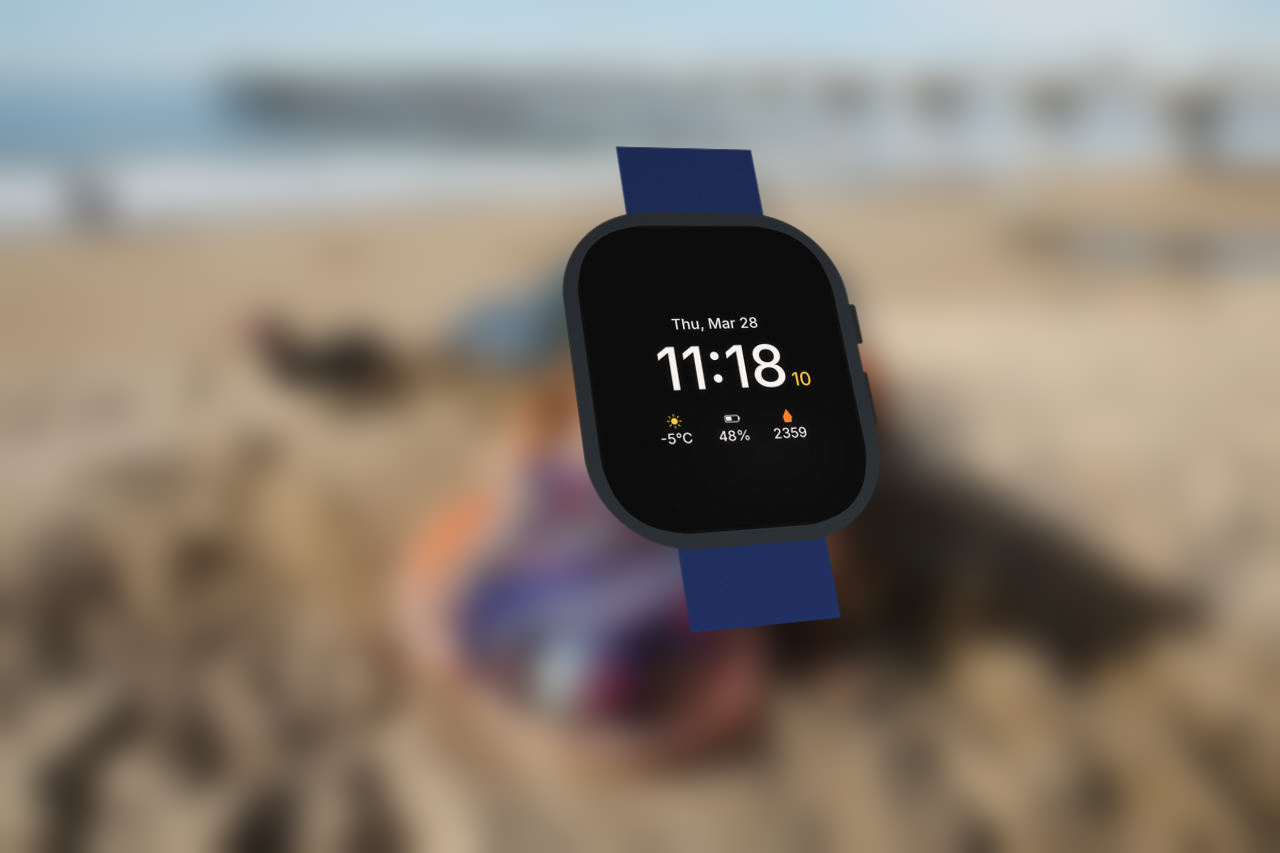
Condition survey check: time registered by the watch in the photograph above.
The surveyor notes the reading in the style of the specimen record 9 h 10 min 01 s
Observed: 11 h 18 min 10 s
